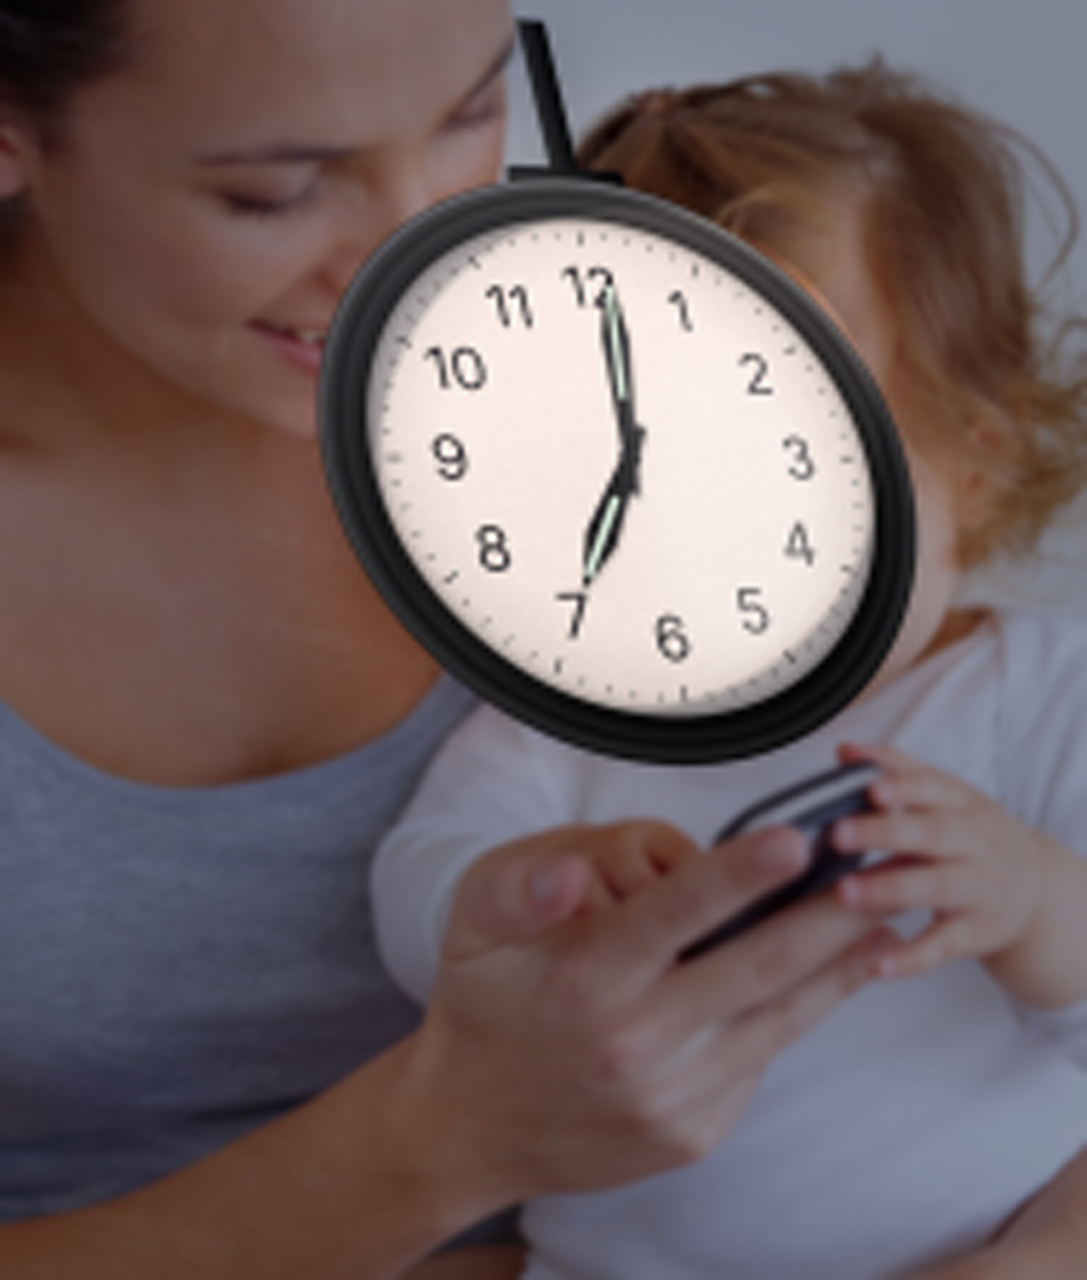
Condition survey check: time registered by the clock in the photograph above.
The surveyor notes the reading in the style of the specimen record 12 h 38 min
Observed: 7 h 01 min
